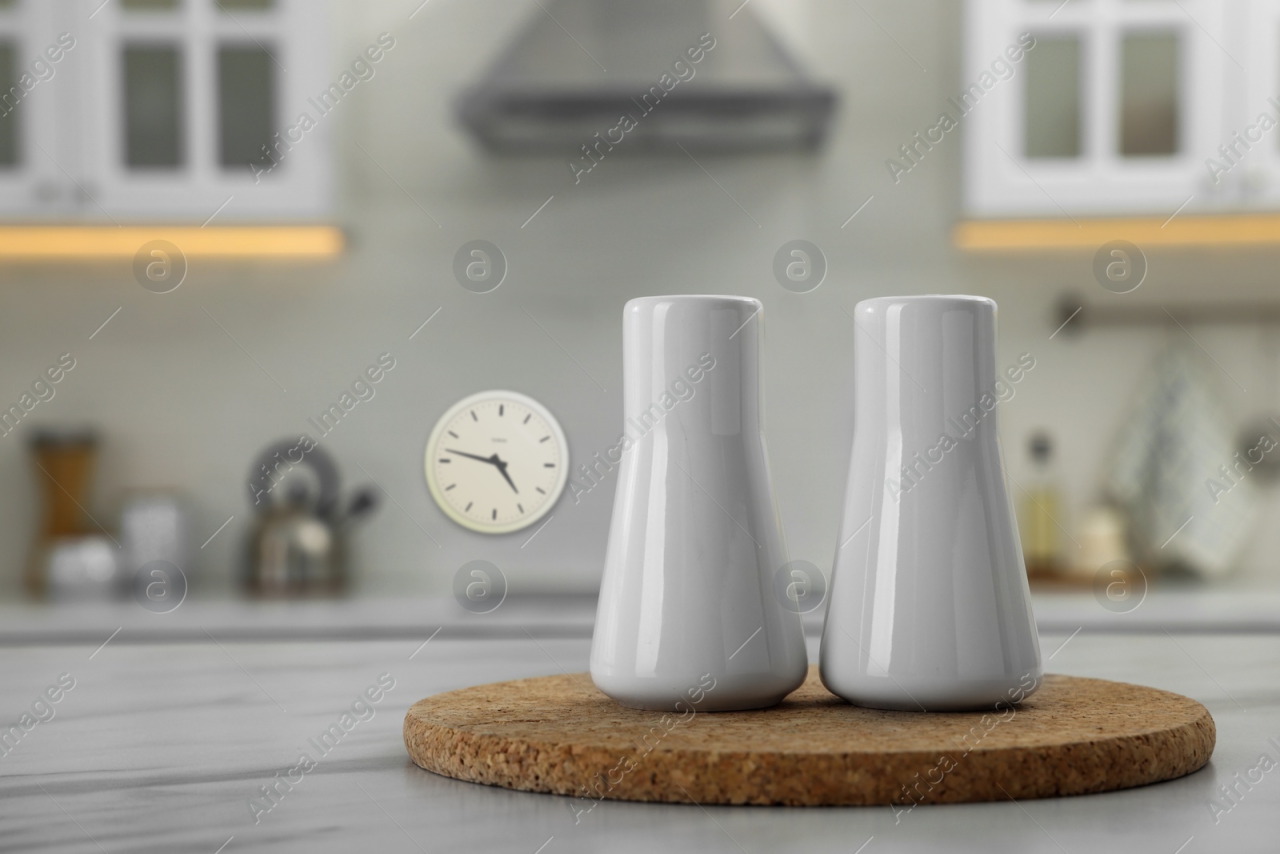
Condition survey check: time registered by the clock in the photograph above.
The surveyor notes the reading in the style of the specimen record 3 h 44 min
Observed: 4 h 47 min
